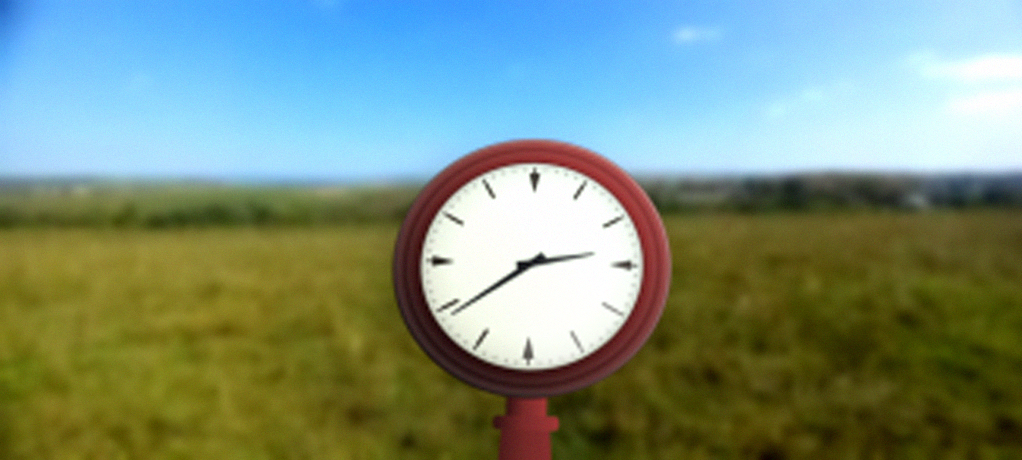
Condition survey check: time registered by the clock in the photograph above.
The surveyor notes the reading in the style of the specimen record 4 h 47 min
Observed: 2 h 39 min
